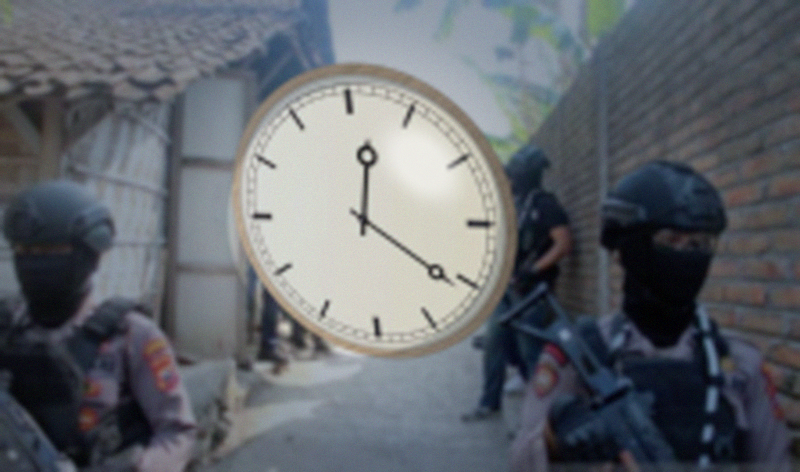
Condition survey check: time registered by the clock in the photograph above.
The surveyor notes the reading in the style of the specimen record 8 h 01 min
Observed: 12 h 21 min
